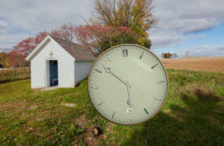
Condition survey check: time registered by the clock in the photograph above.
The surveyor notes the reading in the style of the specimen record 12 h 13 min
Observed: 5 h 52 min
